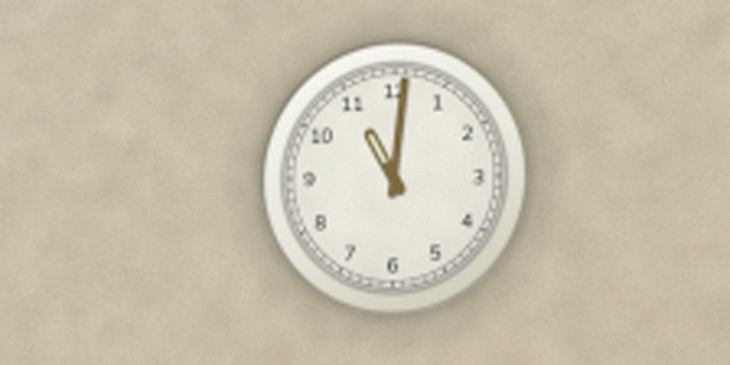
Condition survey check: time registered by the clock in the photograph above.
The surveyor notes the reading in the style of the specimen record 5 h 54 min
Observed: 11 h 01 min
